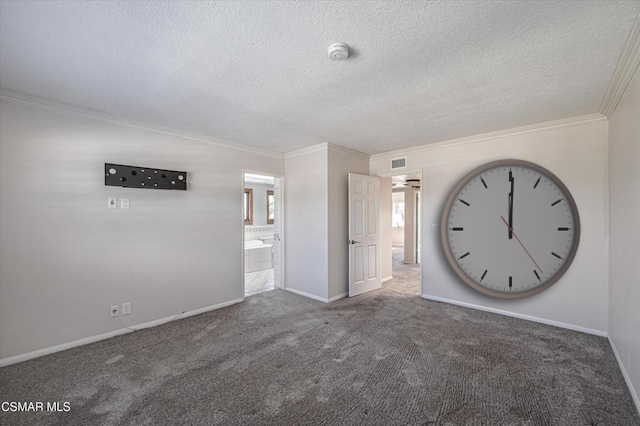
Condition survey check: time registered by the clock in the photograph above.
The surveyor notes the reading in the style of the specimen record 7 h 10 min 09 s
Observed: 12 h 00 min 24 s
